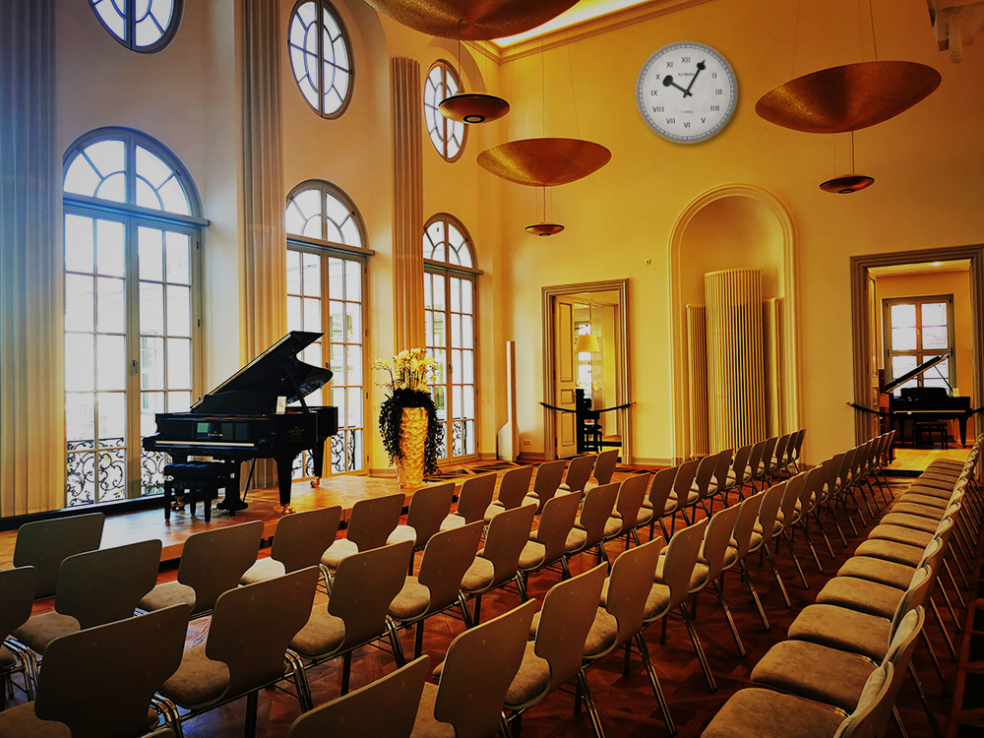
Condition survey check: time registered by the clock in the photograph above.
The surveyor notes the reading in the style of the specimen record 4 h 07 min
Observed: 10 h 05 min
